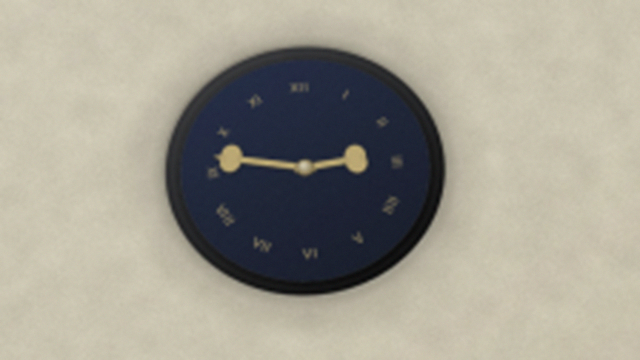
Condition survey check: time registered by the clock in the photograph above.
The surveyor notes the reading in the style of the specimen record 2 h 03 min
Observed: 2 h 47 min
